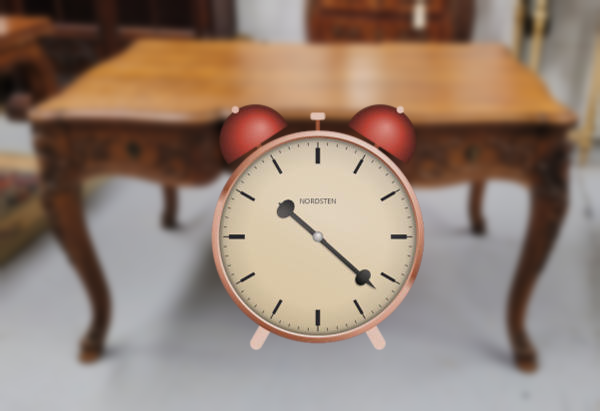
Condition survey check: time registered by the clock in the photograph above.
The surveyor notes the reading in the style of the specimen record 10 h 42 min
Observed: 10 h 22 min
